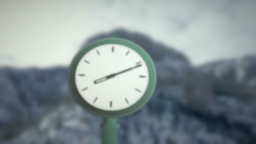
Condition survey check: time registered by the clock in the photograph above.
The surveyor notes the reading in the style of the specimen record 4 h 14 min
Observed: 8 h 11 min
